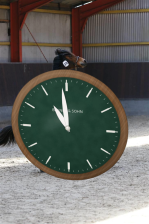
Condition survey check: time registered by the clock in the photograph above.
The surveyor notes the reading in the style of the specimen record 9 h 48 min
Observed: 10 h 59 min
